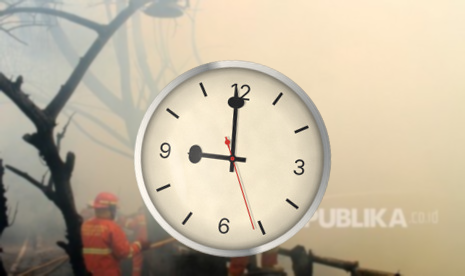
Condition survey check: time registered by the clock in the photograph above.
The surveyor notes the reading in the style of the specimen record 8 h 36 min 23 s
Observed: 8 h 59 min 26 s
